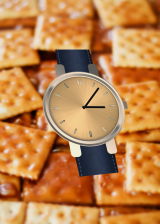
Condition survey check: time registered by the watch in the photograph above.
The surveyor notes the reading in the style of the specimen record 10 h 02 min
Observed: 3 h 07 min
